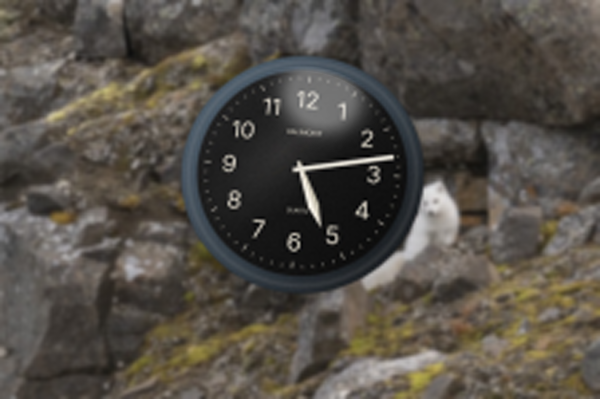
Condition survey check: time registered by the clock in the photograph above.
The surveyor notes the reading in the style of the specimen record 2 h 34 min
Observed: 5 h 13 min
